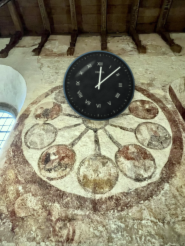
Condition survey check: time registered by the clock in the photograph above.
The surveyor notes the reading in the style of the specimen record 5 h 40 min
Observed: 12 h 08 min
